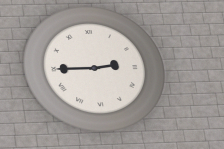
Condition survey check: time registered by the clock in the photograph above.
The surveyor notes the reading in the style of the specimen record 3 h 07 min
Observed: 2 h 45 min
